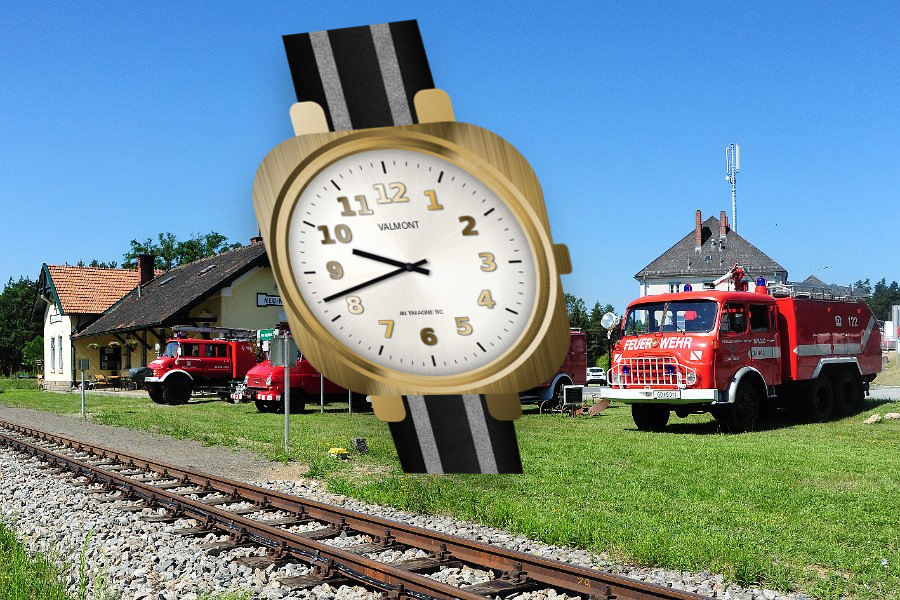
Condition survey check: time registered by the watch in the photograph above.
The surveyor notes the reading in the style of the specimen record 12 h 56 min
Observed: 9 h 42 min
